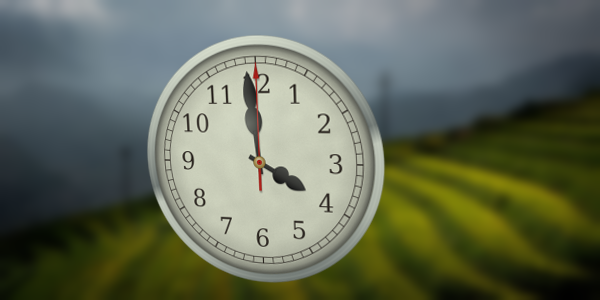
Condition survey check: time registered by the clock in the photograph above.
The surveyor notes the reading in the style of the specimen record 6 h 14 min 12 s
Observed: 3 h 59 min 00 s
